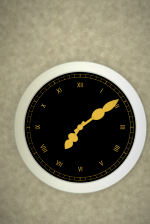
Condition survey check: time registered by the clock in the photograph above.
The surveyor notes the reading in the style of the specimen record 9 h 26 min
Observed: 7 h 09 min
